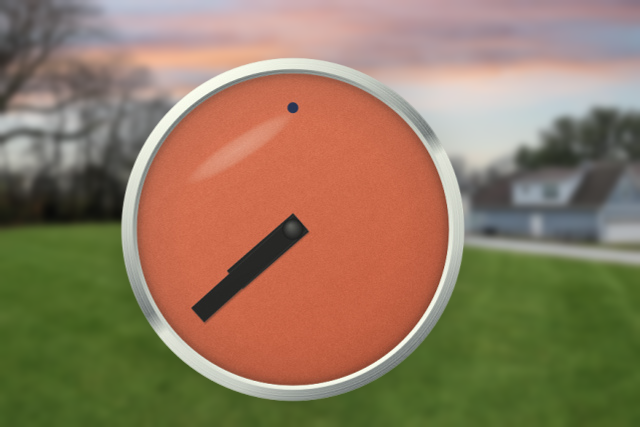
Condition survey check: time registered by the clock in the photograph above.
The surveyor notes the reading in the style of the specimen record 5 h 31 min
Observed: 7 h 38 min
